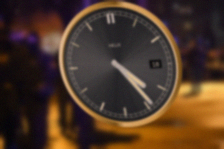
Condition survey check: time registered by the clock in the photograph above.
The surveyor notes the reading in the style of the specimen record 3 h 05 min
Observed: 4 h 24 min
